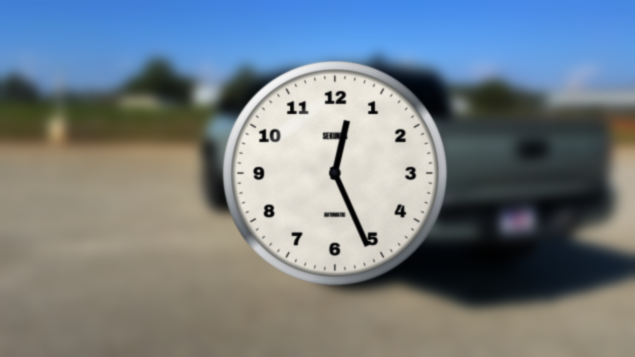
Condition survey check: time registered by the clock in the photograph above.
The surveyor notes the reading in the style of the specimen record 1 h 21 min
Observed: 12 h 26 min
